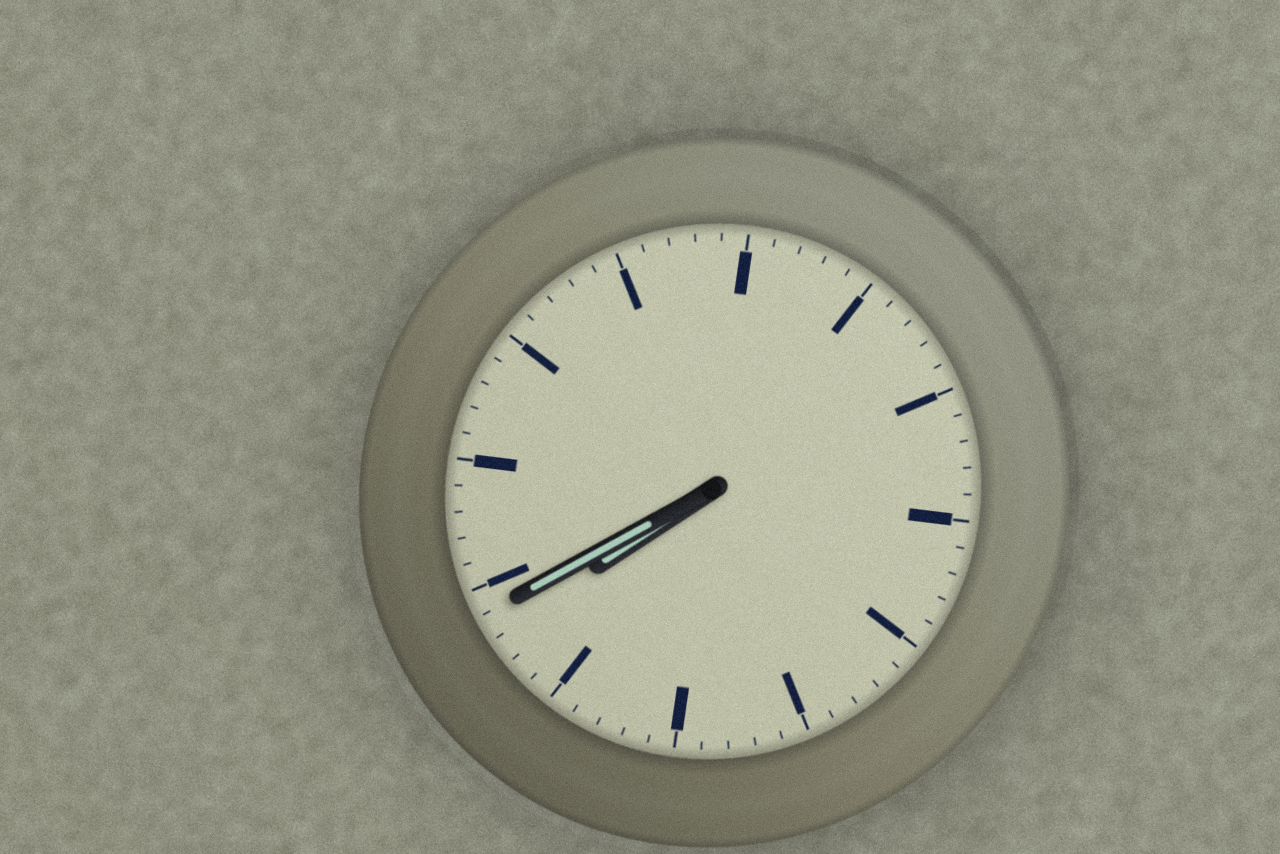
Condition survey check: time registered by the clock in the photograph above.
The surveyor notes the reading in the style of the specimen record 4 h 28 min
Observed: 7 h 39 min
